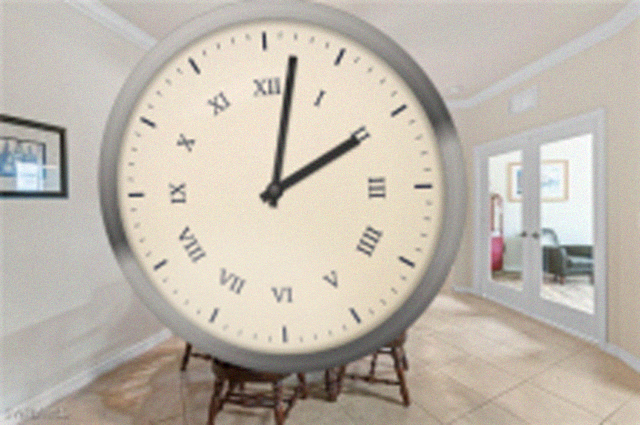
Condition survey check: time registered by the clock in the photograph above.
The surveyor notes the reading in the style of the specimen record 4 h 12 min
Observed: 2 h 02 min
